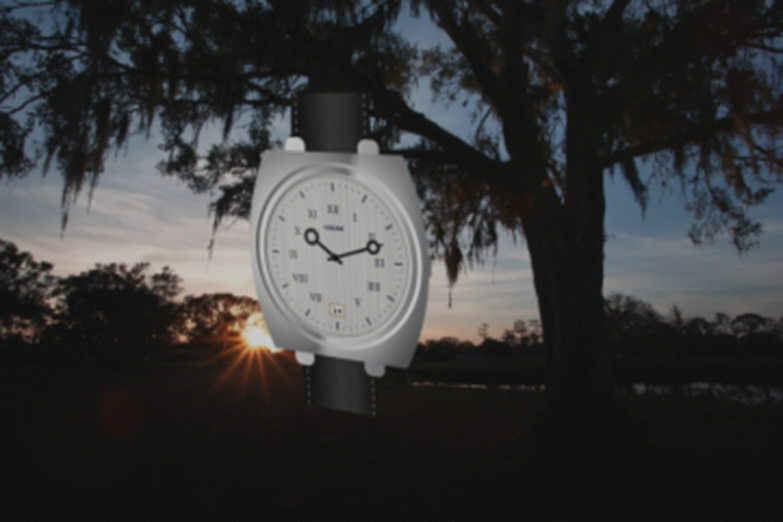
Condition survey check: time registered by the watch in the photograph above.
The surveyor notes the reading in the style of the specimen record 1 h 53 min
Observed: 10 h 12 min
